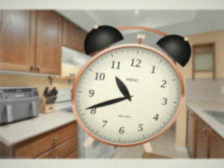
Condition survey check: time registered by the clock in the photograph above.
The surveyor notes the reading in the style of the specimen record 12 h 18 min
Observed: 10 h 41 min
